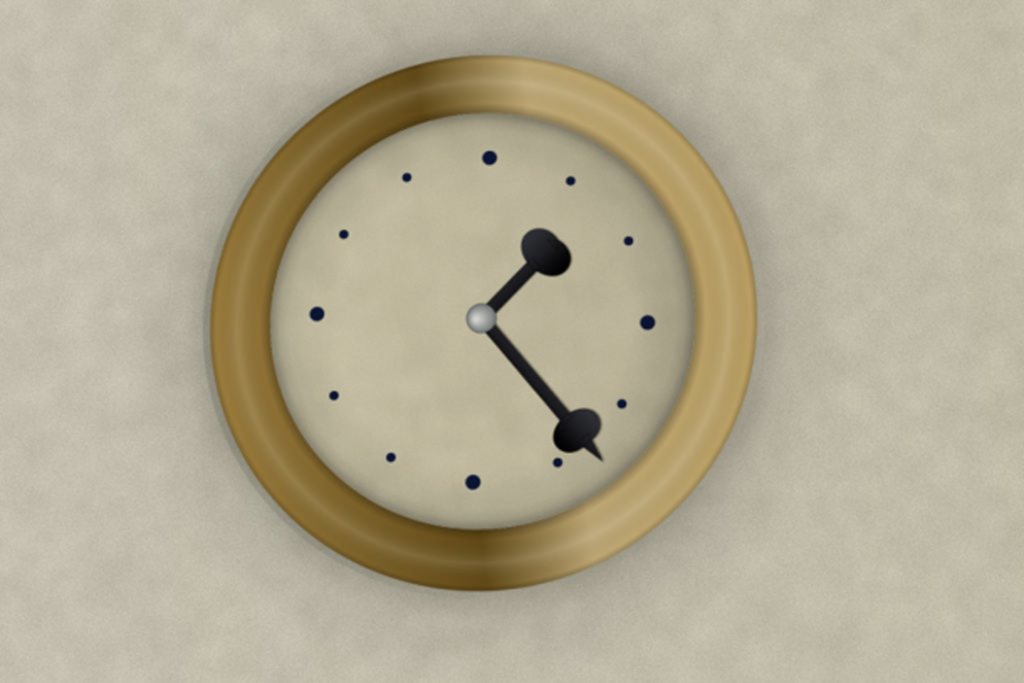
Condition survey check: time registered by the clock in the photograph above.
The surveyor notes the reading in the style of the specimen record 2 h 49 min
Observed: 1 h 23 min
